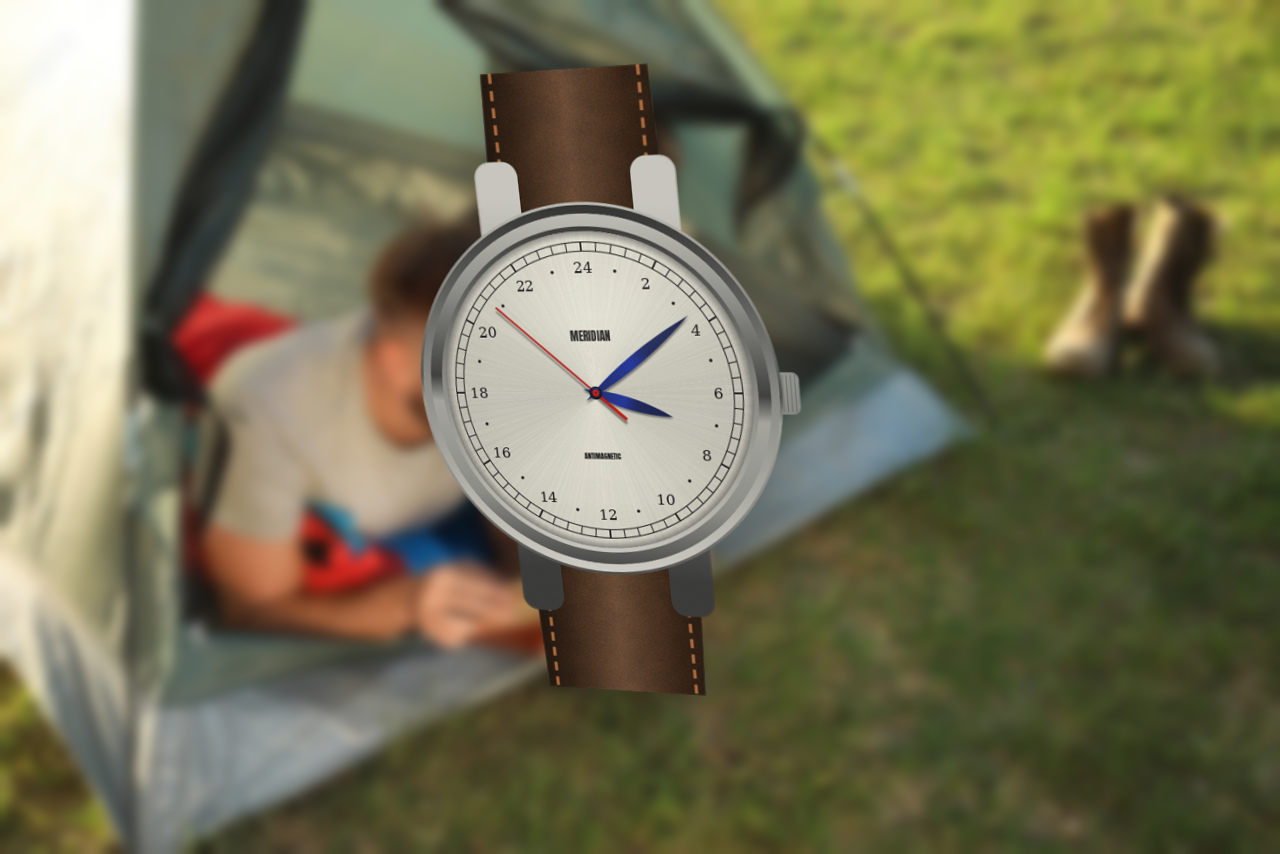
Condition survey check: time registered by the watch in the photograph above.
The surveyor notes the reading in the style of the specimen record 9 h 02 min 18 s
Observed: 7 h 08 min 52 s
